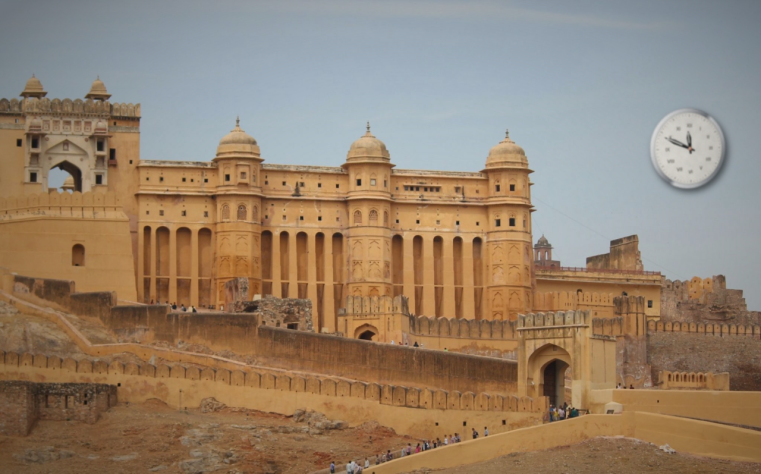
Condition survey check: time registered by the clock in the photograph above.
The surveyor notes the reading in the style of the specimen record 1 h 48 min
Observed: 11 h 49 min
